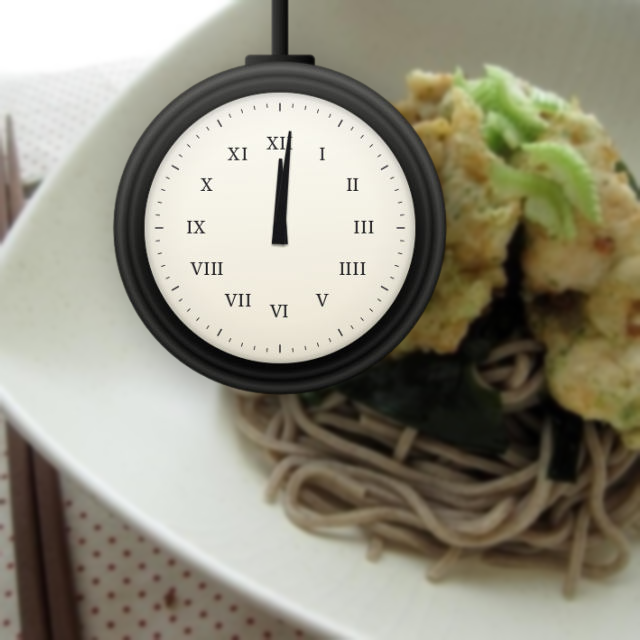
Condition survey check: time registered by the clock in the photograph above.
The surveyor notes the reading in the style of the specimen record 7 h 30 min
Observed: 12 h 01 min
